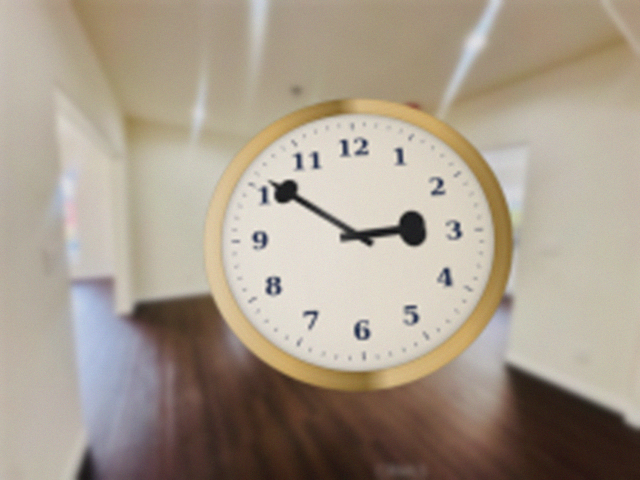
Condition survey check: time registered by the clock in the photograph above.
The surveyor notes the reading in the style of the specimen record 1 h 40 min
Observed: 2 h 51 min
